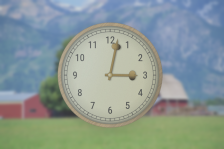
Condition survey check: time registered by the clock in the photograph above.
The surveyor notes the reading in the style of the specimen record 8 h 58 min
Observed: 3 h 02 min
